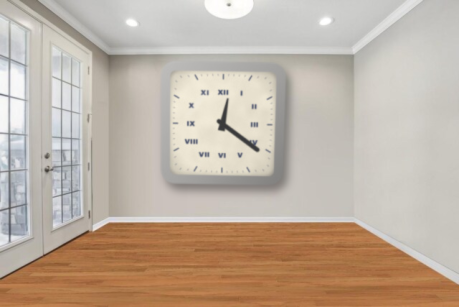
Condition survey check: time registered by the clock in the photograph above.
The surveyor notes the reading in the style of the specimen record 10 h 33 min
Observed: 12 h 21 min
